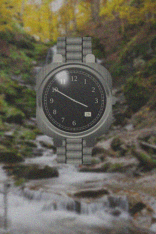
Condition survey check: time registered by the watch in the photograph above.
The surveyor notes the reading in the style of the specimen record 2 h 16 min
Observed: 3 h 50 min
